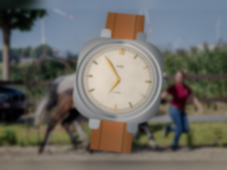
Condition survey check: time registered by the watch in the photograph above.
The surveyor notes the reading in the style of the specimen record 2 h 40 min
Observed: 6 h 54 min
